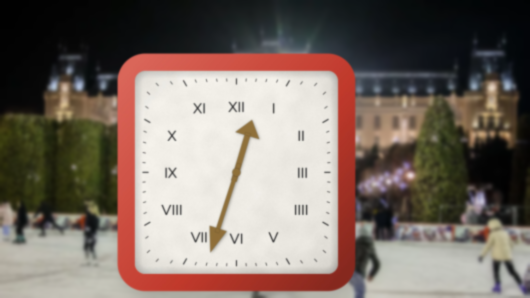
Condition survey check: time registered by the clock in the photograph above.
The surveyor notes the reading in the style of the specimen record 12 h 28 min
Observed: 12 h 33 min
